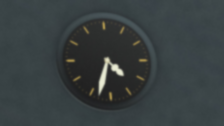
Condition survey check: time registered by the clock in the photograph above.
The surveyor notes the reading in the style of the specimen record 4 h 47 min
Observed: 4 h 33 min
